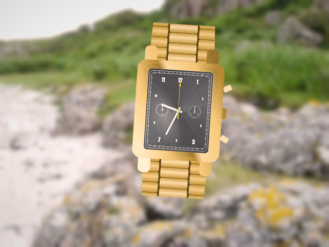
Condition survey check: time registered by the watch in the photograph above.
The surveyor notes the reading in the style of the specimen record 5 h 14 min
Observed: 9 h 34 min
